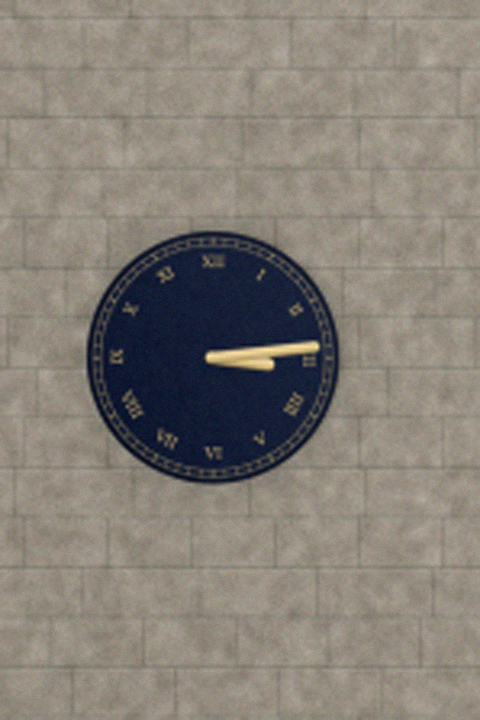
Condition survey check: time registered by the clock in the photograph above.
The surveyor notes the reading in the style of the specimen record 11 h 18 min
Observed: 3 h 14 min
